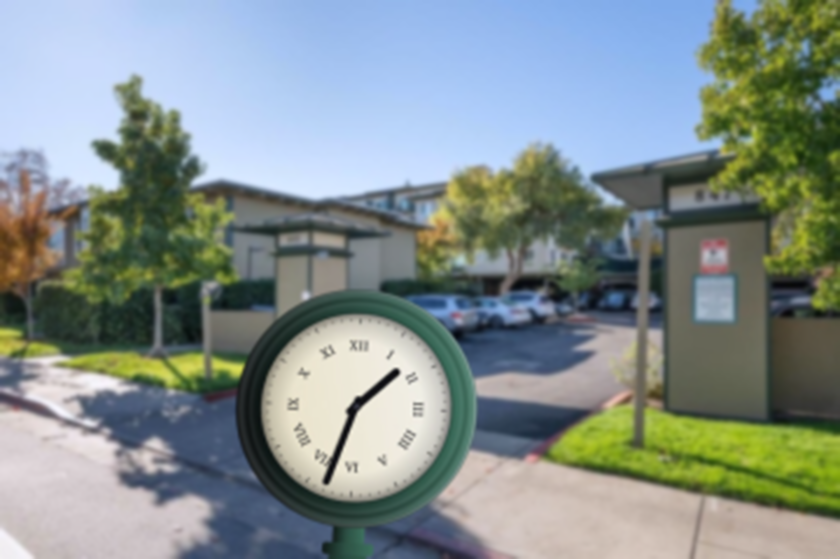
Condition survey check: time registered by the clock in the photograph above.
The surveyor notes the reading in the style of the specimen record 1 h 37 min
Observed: 1 h 33 min
